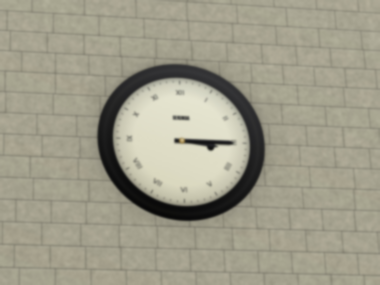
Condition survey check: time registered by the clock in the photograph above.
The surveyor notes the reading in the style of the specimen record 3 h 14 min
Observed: 3 h 15 min
